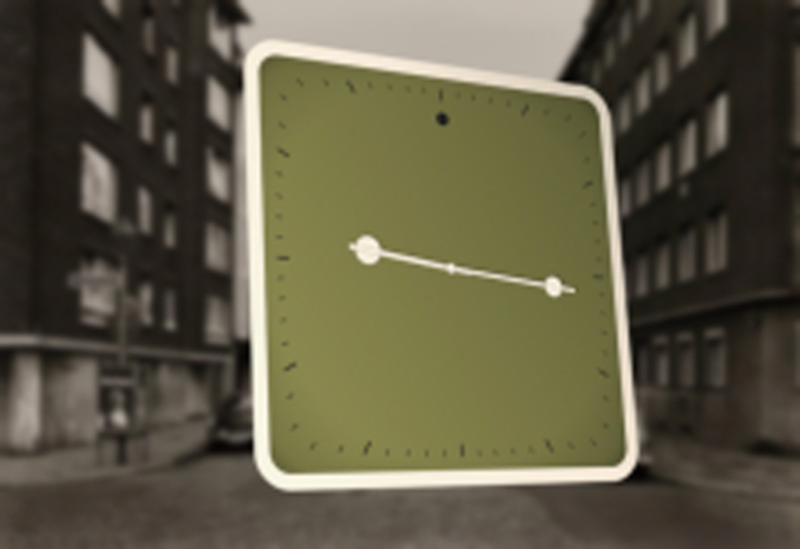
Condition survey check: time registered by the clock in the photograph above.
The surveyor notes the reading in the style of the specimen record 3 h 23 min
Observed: 9 h 16 min
